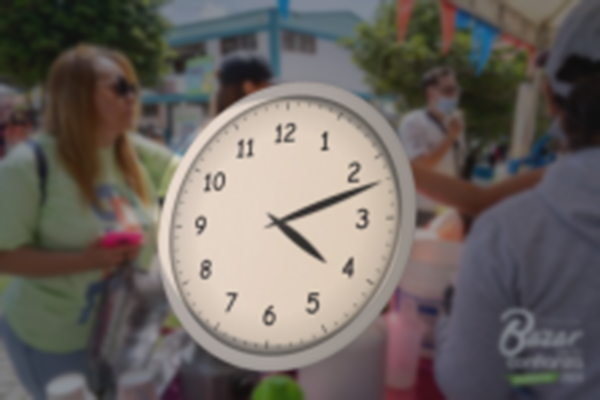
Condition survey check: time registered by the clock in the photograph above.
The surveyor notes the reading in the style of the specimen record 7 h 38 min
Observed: 4 h 12 min
